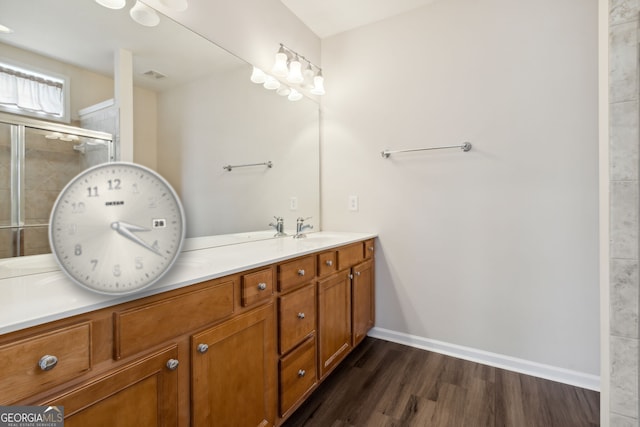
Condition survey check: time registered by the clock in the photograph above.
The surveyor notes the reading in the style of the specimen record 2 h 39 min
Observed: 3 h 21 min
